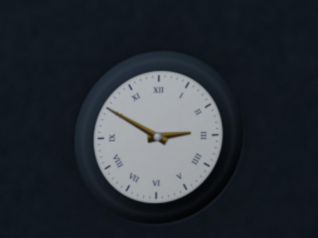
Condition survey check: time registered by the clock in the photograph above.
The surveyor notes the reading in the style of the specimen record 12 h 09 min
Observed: 2 h 50 min
